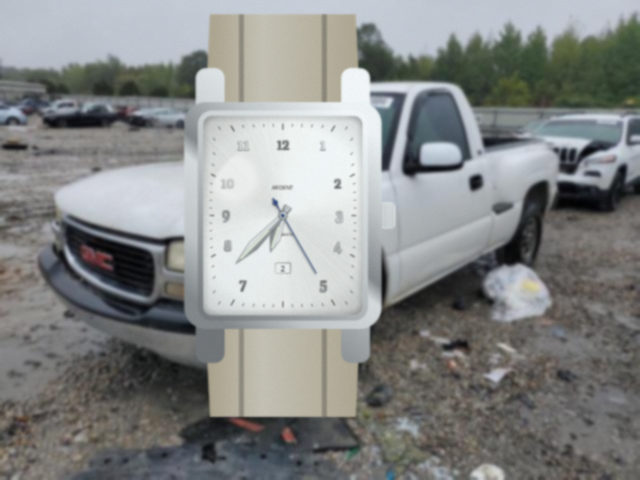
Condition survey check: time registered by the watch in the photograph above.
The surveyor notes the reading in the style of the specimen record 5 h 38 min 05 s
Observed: 6 h 37 min 25 s
